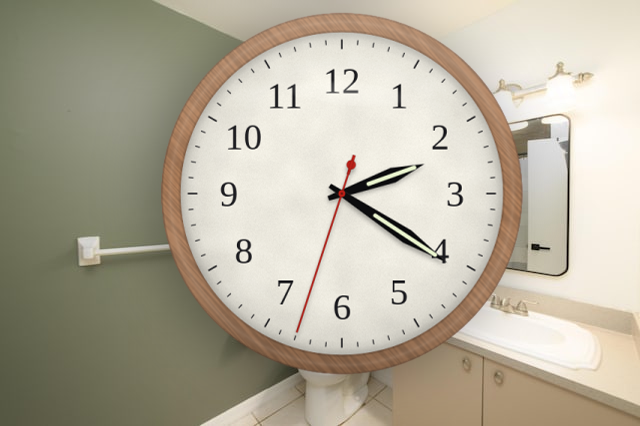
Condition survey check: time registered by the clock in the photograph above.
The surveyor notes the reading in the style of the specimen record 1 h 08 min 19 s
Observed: 2 h 20 min 33 s
